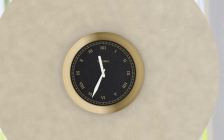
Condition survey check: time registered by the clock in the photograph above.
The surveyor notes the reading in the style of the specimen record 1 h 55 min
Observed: 11 h 34 min
